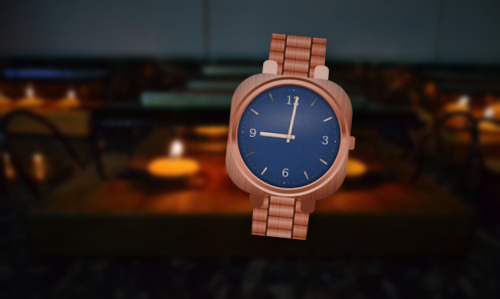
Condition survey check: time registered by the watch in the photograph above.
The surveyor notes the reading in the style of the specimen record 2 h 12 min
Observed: 9 h 01 min
